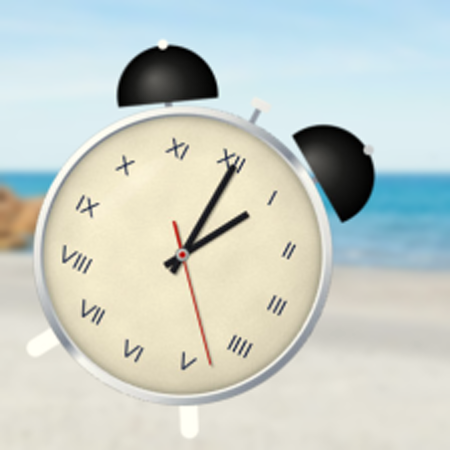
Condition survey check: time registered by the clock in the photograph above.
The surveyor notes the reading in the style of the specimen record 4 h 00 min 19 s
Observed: 1 h 00 min 23 s
